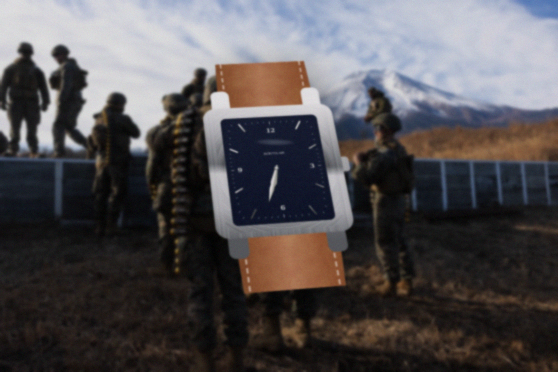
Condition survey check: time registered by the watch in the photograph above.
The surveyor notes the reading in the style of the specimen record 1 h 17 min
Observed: 6 h 33 min
